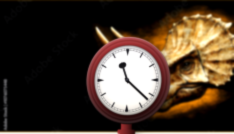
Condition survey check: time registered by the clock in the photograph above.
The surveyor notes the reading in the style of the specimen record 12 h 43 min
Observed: 11 h 22 min
